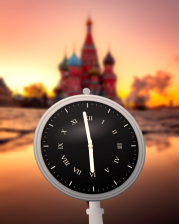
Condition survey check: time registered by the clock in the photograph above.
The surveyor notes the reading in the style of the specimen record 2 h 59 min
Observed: 5 h 59 min
